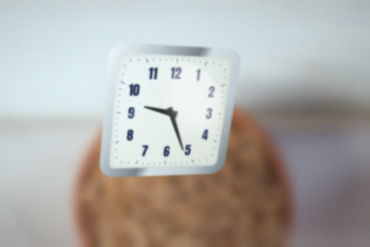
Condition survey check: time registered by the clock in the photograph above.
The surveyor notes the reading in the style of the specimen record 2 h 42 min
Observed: 9 h 26 min
